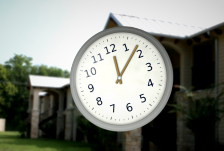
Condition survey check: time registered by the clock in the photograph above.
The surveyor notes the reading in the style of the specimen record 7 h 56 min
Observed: 12 h 08 min
